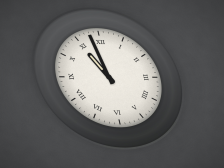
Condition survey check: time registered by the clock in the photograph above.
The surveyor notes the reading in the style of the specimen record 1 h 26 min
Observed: 10 h 58 min
